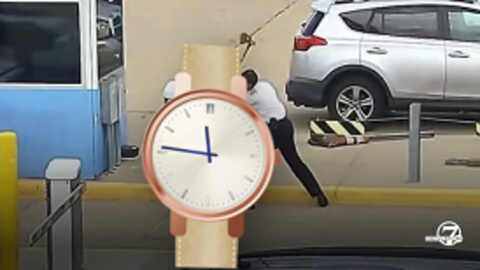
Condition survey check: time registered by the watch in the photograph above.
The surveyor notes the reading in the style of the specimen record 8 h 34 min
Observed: 11 h 46 min
